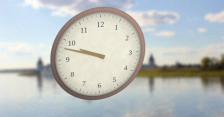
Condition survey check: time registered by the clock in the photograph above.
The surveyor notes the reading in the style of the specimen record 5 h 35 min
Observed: 9 h 48 min
